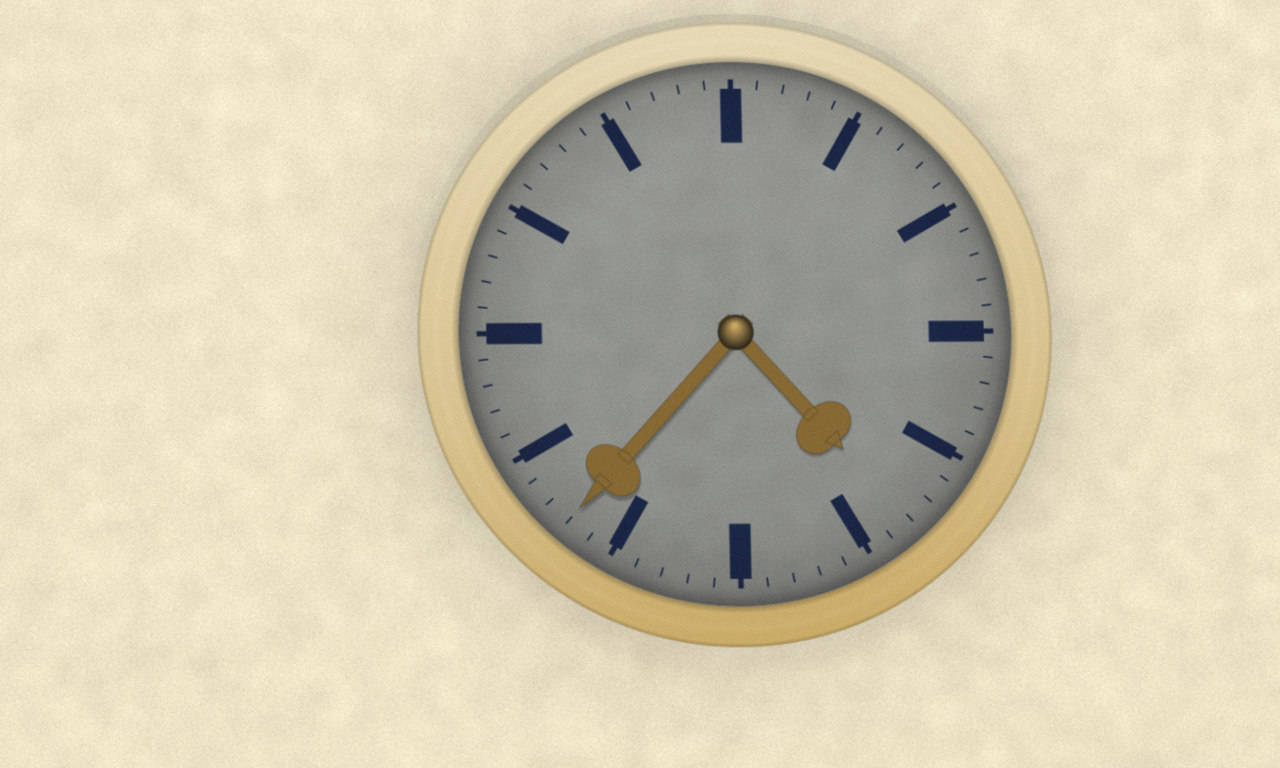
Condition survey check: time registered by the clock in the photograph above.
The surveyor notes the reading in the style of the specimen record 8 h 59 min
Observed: 4 h 37 min
